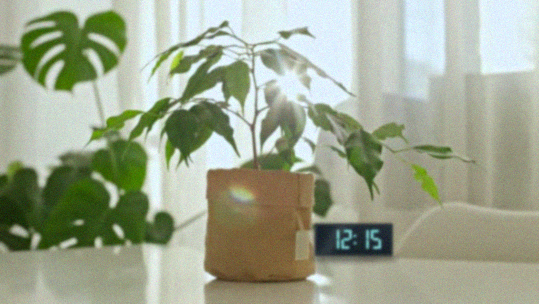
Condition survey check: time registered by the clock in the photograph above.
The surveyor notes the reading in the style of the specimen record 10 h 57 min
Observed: 12 h 15 min
